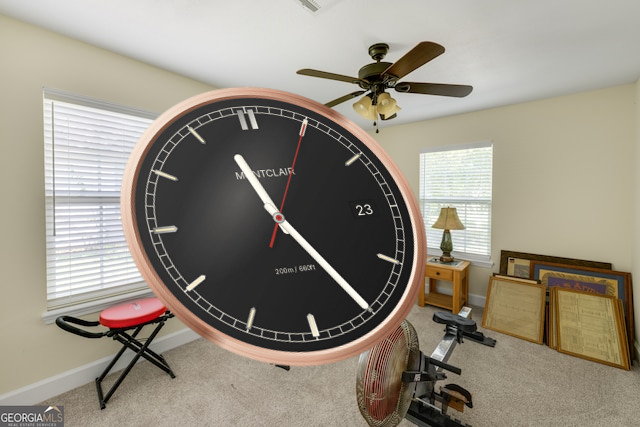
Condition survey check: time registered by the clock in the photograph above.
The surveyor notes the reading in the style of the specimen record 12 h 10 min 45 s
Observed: 11 h 25 min 05 s
